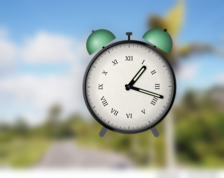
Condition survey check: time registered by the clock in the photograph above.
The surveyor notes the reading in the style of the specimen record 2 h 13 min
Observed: 1 h 18 min
